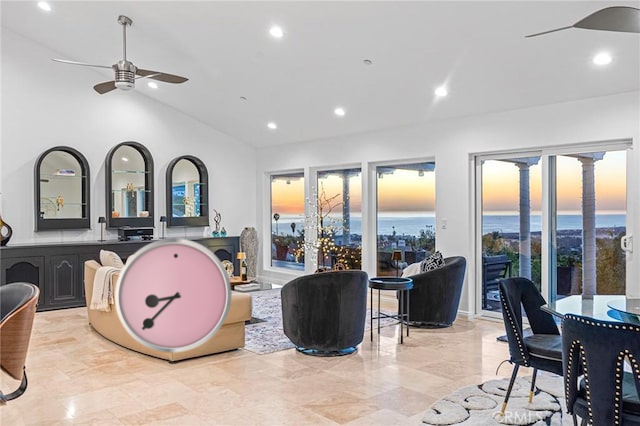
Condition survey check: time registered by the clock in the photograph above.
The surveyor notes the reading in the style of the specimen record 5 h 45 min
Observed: 8 h 37 min
